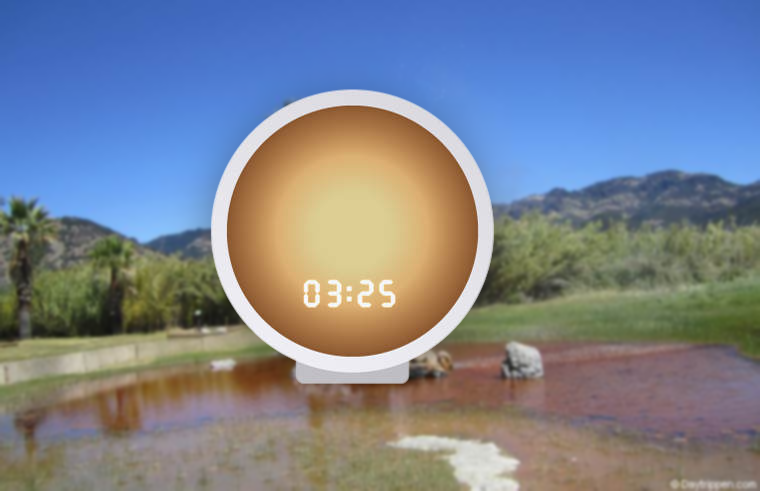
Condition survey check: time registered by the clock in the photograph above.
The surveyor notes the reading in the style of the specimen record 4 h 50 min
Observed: 3 h 25 min
